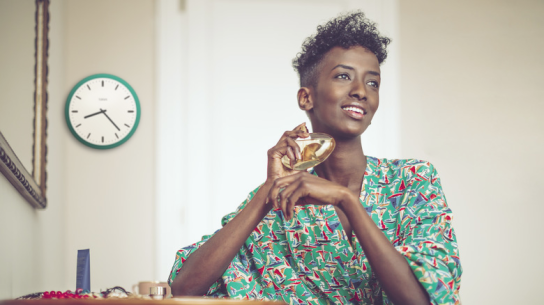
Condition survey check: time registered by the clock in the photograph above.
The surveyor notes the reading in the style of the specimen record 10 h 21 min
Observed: 8 h 23 min
